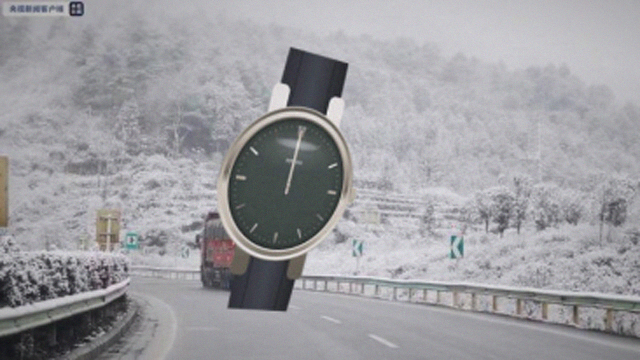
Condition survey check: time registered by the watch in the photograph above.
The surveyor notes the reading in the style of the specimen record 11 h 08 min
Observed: 12 h 00 min
